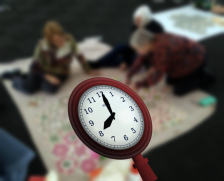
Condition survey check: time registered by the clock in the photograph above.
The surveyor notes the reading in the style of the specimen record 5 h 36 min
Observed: 8 h 01 min
